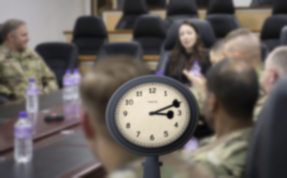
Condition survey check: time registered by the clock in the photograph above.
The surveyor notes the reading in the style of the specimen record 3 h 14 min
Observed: 3 h 11 min
